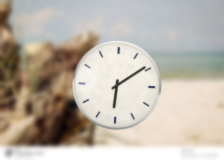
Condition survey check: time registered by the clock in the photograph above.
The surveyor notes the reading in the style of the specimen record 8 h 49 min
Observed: 6 h 09 min
